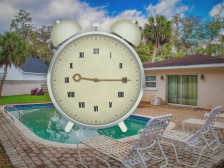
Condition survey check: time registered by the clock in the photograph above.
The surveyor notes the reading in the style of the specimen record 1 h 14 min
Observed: 9 h 15 min
